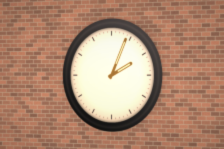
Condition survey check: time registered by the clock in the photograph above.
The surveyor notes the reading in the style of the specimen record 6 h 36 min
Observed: 2 h 04 min
